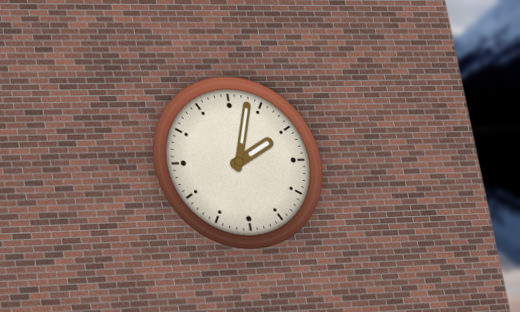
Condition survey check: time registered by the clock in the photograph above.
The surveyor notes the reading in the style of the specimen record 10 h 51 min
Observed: 2 h 03 min
